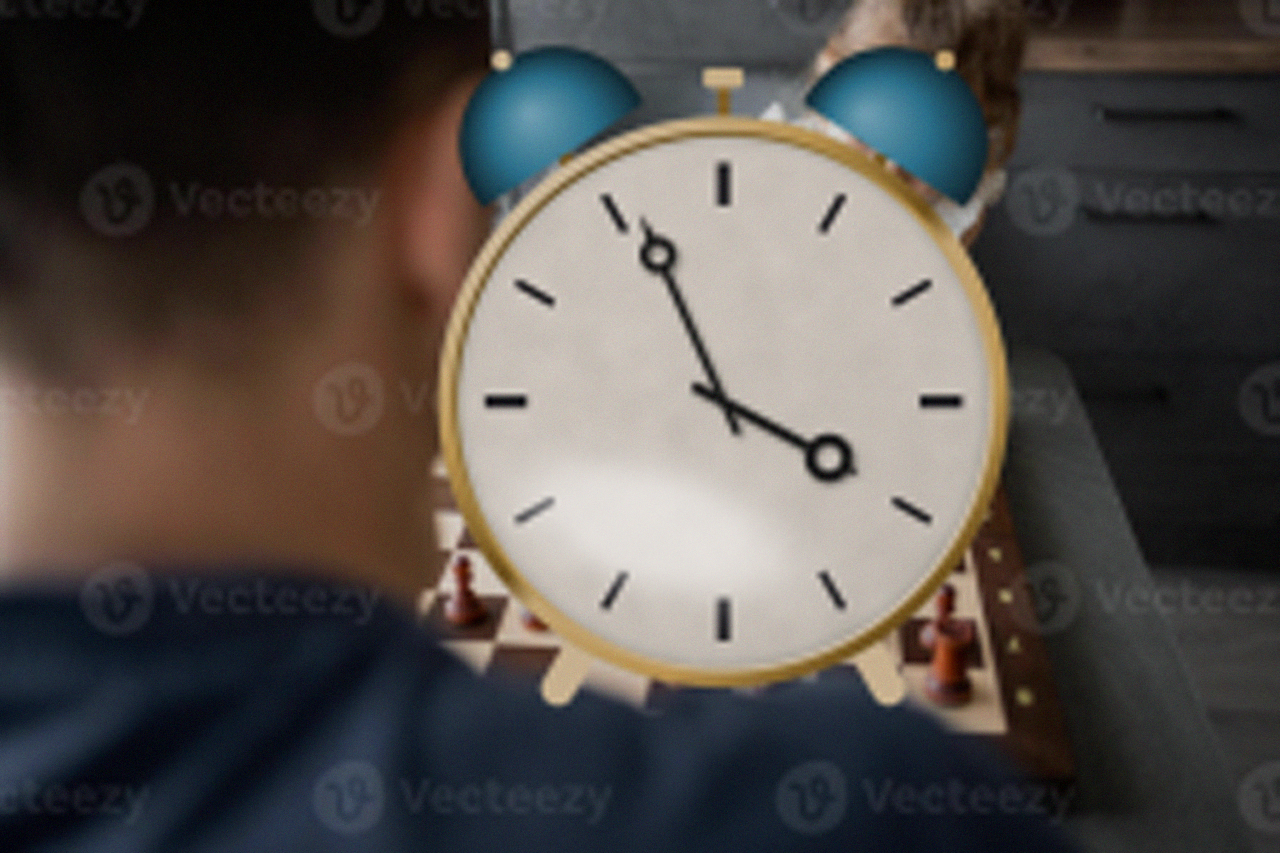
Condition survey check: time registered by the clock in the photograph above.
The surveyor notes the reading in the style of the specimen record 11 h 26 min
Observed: 3 h 56 min
